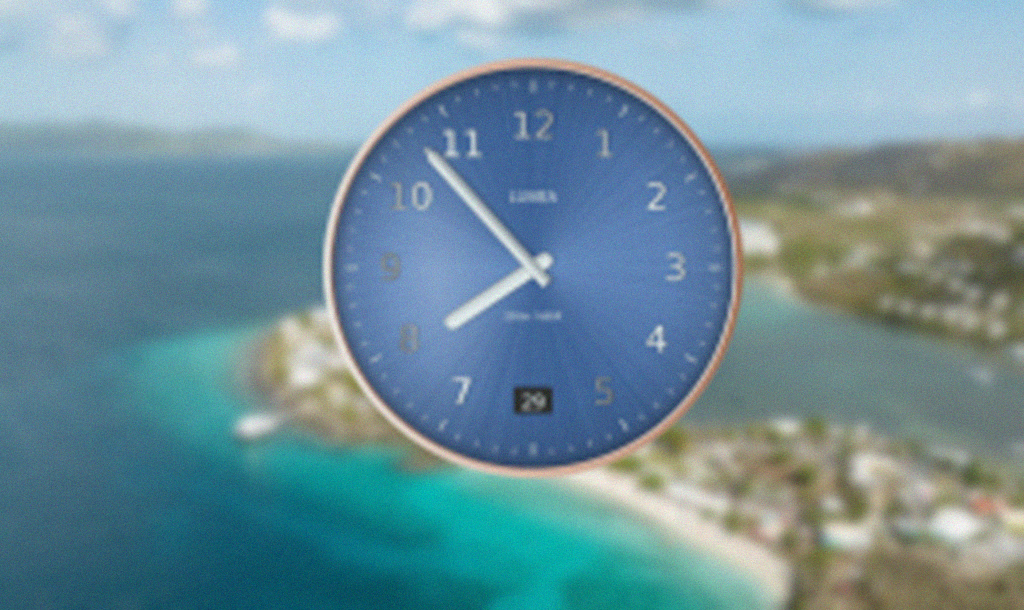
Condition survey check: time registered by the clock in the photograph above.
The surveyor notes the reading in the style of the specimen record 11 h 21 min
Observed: 7 h 53 min
